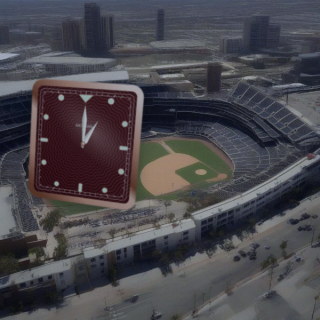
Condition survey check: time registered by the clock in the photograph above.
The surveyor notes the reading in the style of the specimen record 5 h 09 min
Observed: 1 h 00 min
